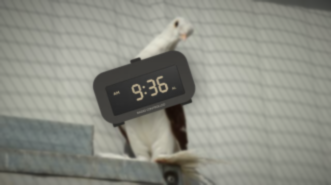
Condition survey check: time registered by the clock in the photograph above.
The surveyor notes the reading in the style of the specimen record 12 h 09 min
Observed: 9 h 36 min
